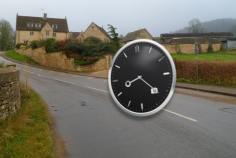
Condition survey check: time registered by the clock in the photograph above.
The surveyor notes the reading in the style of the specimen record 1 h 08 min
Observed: 8 h 22 min
